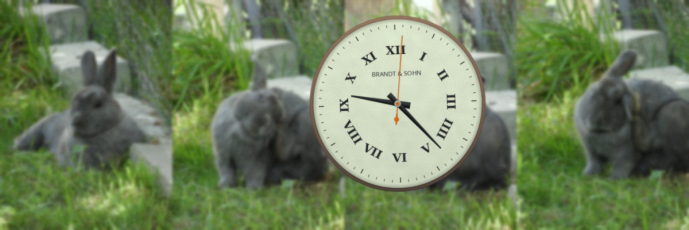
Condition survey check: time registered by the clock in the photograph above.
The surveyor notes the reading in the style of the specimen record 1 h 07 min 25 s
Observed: 9 h 23 min 01 s
